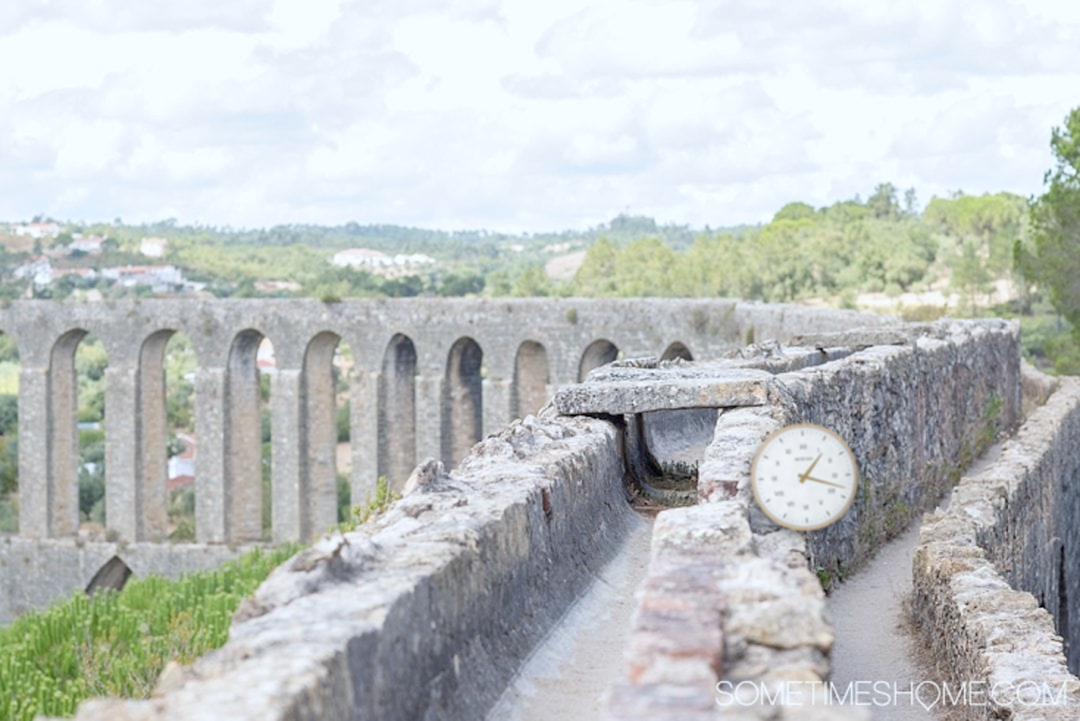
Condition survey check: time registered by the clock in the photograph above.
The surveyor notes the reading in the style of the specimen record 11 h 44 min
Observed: 1 h 18 min
